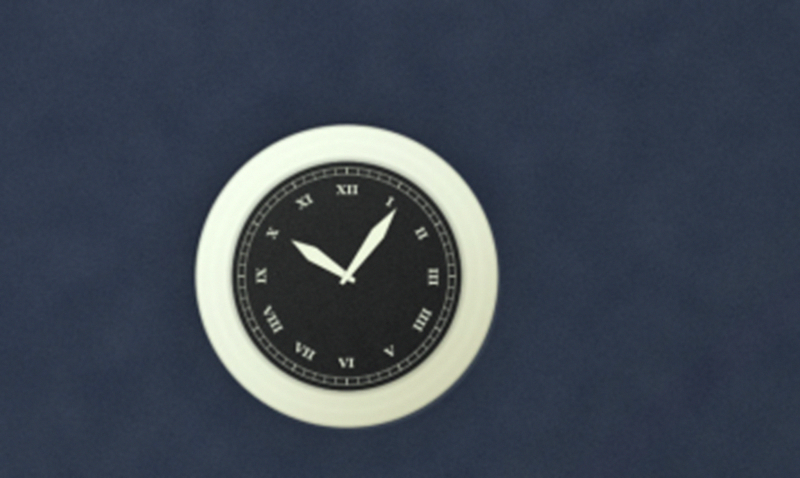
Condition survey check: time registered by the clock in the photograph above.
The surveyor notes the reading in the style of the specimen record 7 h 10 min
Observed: 10 h 06 min
